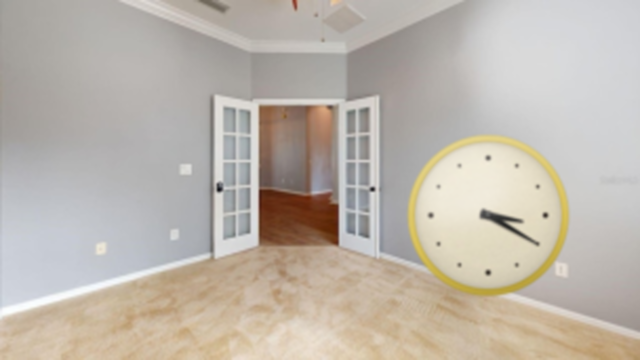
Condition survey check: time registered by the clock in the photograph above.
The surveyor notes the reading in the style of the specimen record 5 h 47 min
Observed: 3 h 20 min
